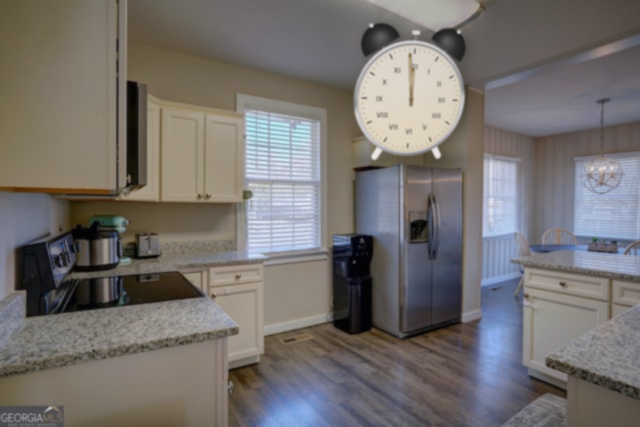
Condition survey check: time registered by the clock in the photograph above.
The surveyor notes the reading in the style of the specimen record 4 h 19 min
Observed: 11 h 59 min
